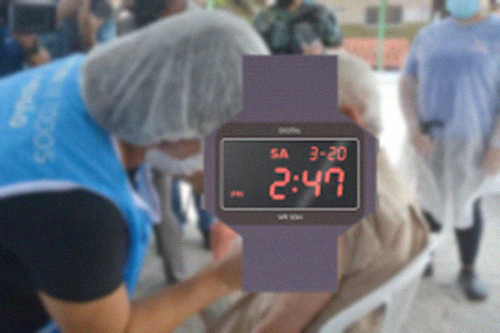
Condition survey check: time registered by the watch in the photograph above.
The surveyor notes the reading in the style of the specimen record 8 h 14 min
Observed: 2 h 47 min
